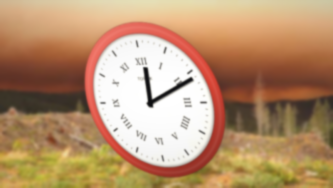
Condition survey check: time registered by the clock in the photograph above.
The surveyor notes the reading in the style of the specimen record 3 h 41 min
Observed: 12 h 11 min
